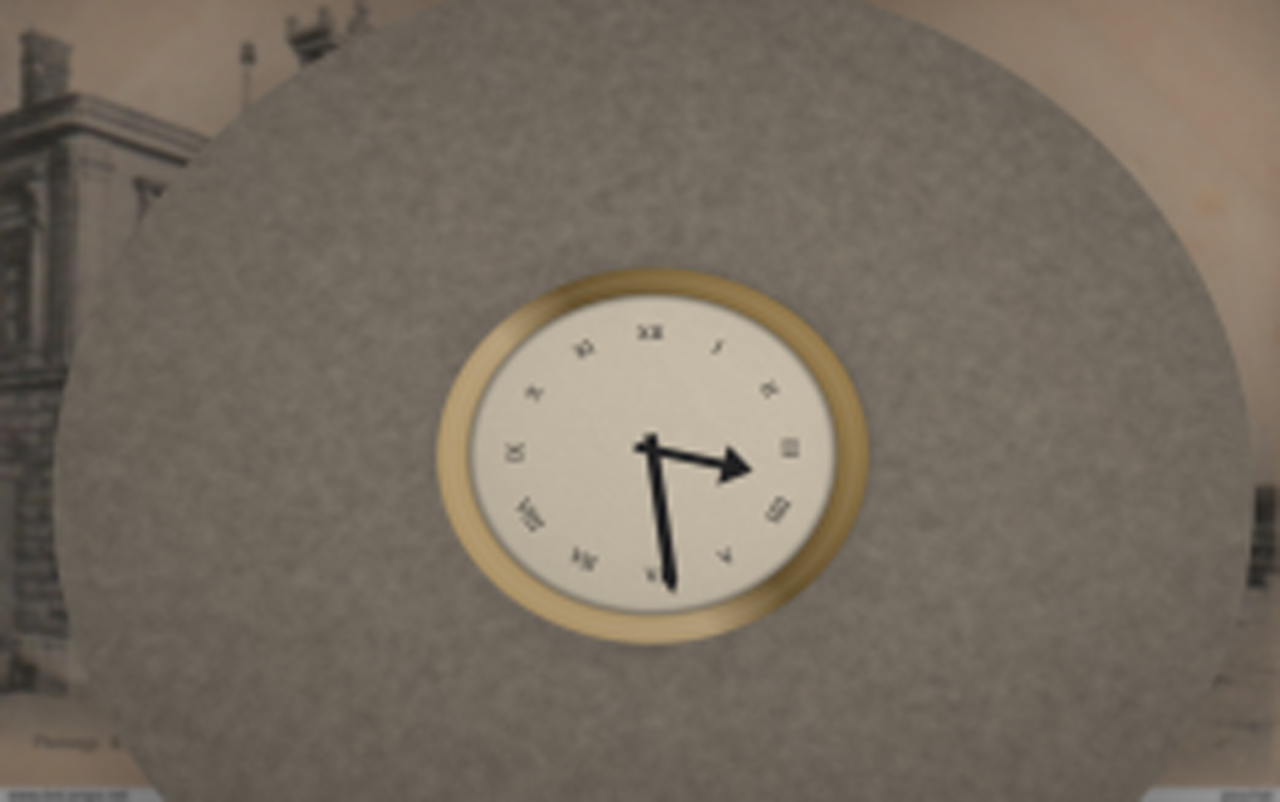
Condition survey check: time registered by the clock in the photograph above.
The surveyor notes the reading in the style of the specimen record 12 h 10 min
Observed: 3 h 29 min
